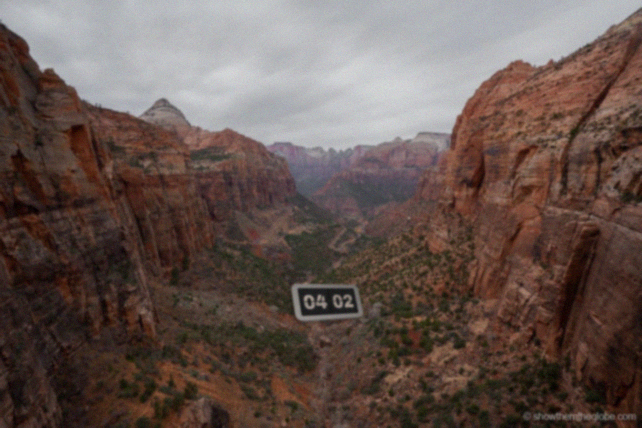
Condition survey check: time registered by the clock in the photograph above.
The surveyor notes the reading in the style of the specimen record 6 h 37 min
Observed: 4 h 02 min
